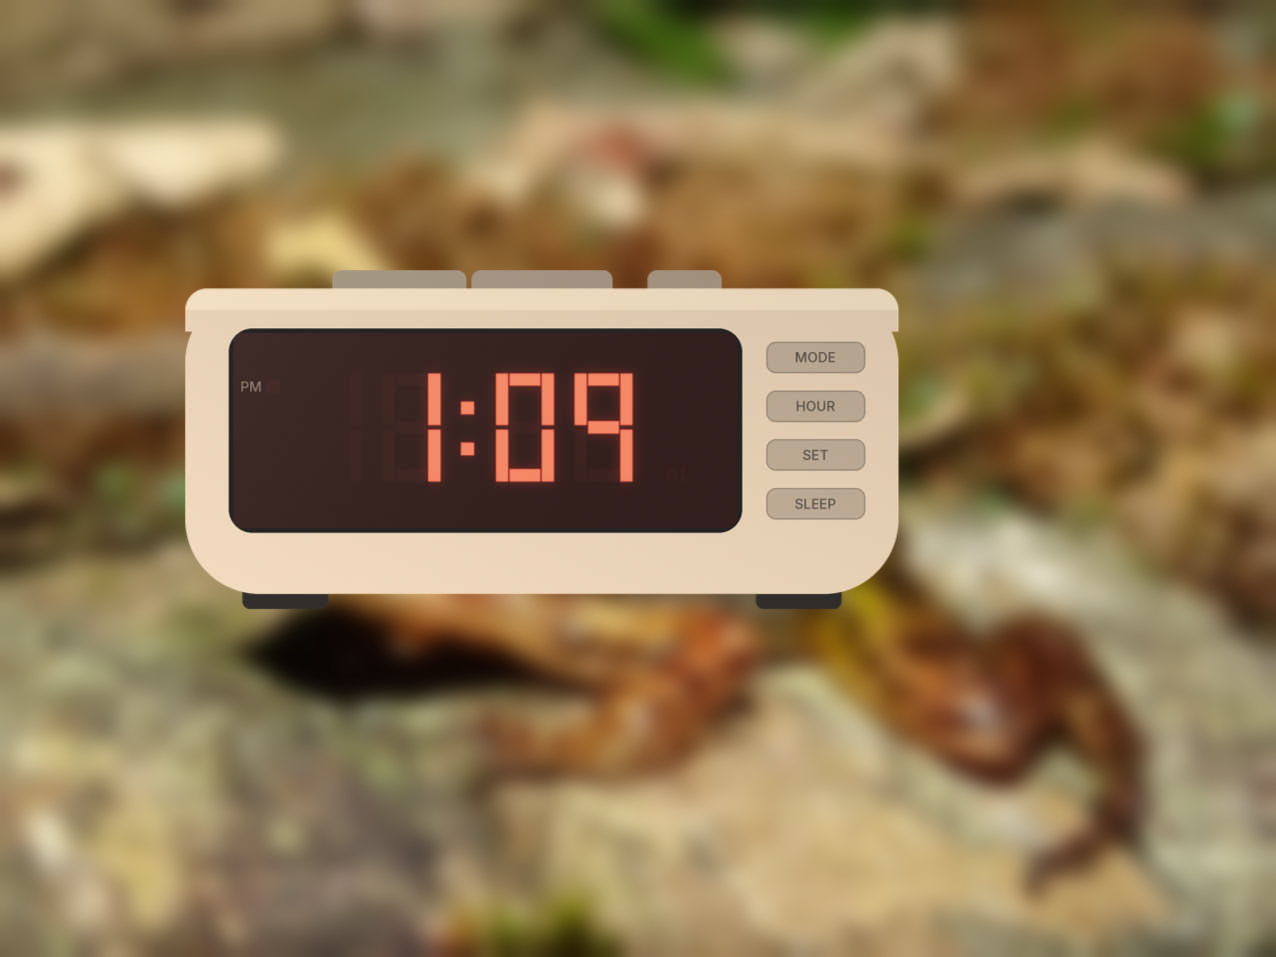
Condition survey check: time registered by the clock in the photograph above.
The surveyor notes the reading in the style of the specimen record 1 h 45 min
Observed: 1 h 09 min
